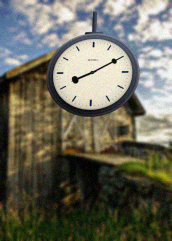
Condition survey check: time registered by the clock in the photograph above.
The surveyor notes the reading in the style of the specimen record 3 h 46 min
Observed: 8 h 10 min
